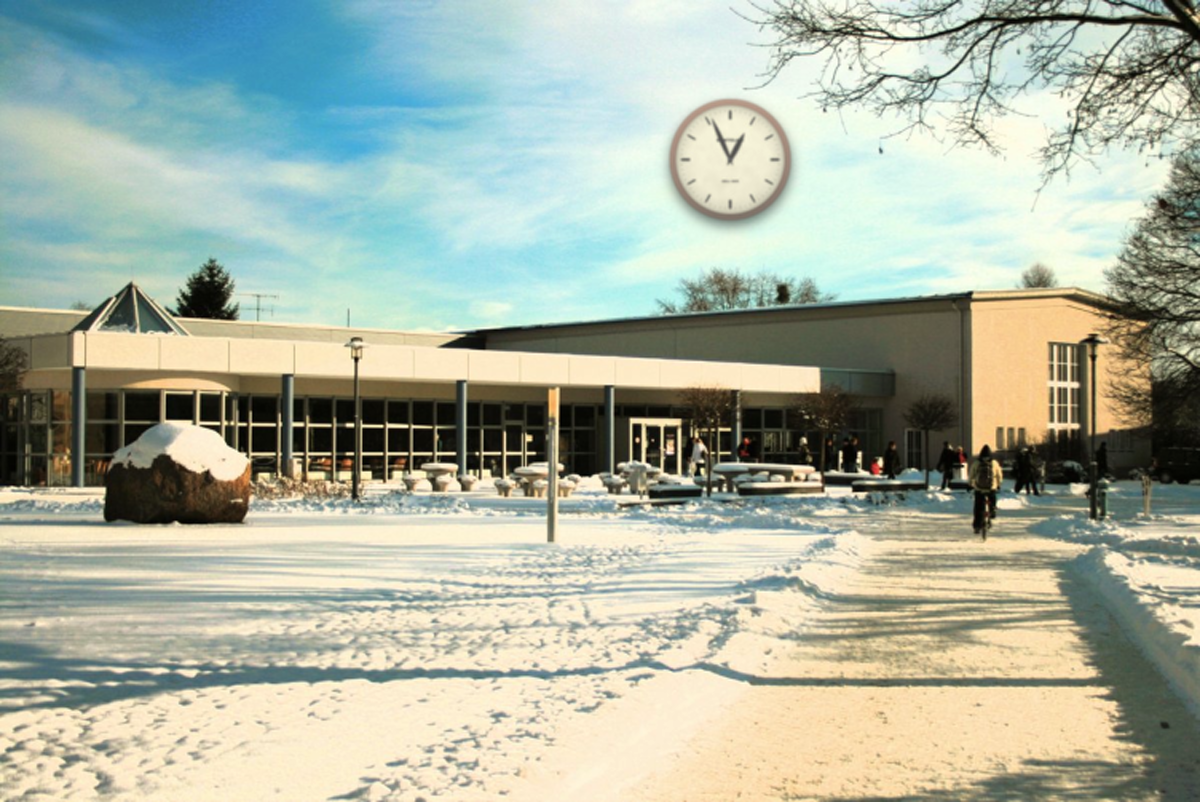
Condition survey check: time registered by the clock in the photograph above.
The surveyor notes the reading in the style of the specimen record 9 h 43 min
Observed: 12 h 56 min
